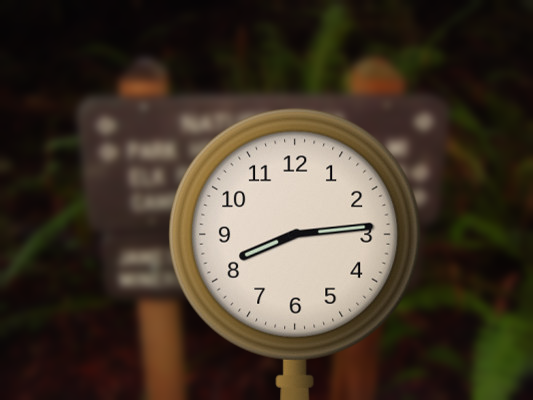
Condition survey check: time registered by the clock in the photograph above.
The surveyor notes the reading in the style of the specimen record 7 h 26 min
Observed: 8 h 14 min
